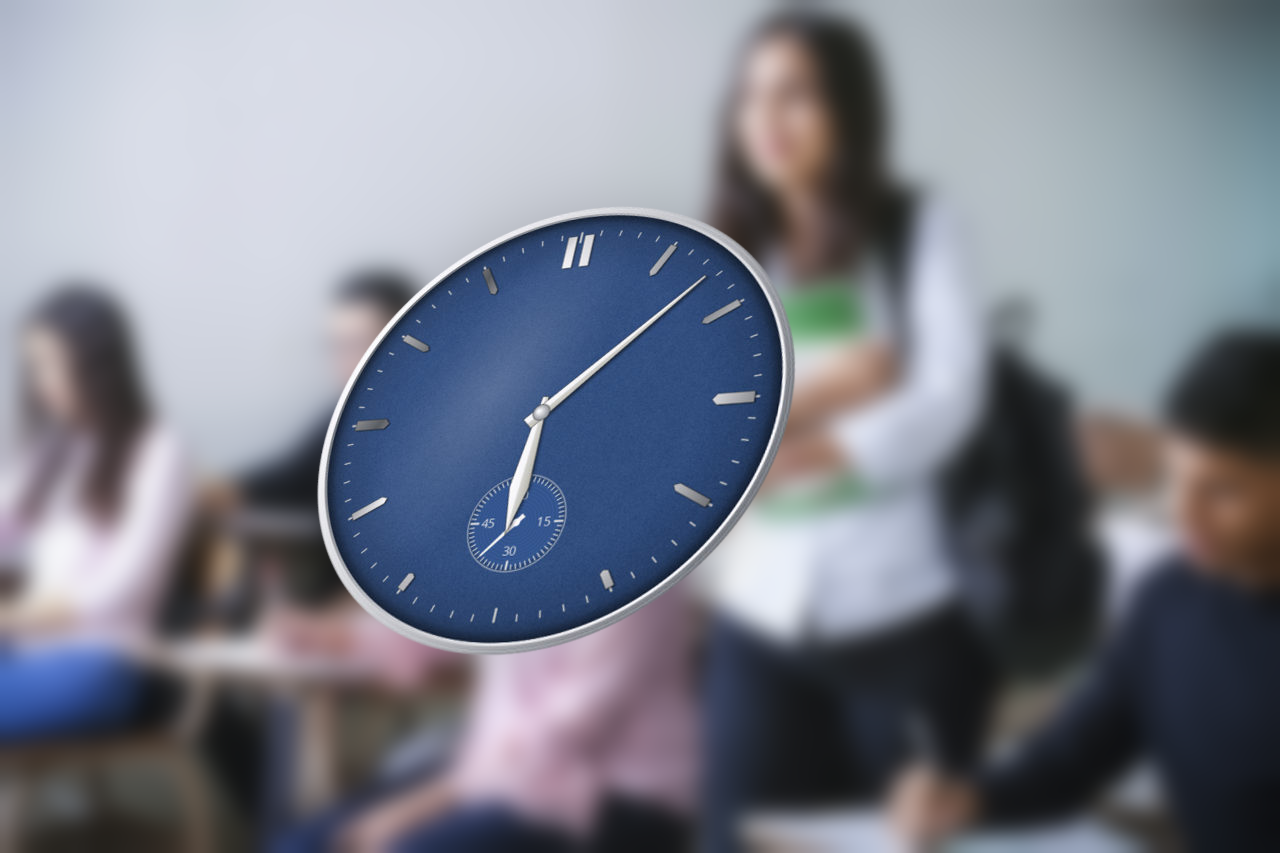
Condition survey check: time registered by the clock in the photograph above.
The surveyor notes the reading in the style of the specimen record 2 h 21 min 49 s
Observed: 6 h 07 min 37 s
